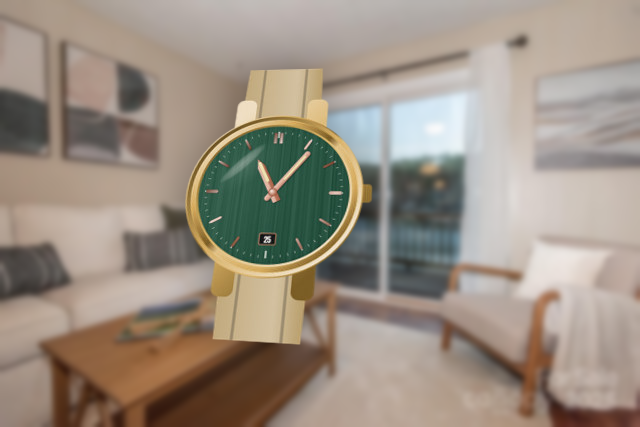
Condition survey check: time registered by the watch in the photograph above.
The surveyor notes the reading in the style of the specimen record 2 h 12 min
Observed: 11 h 06 min
